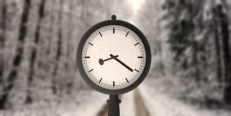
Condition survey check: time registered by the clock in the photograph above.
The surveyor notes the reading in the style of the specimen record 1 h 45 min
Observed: 8 h 21 min
